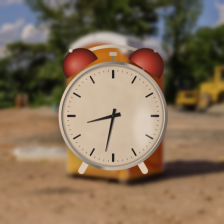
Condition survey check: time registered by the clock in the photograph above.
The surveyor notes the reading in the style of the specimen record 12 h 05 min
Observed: 8 h 32 min
